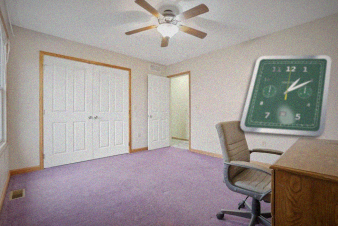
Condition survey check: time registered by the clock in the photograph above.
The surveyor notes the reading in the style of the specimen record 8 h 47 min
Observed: 1 h 10 min
